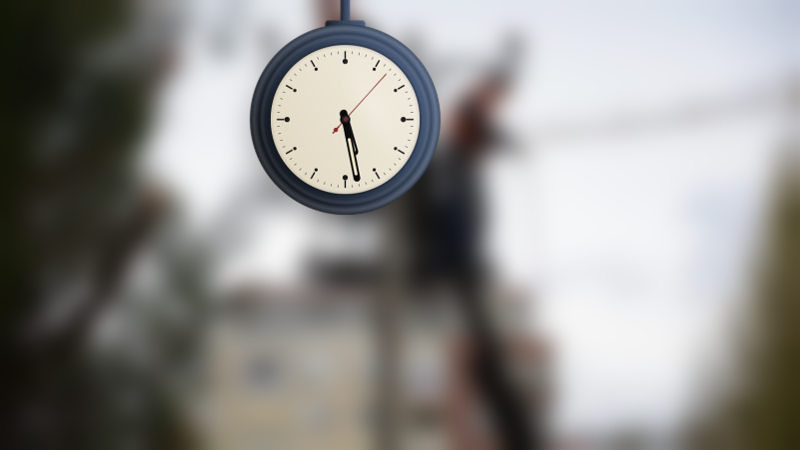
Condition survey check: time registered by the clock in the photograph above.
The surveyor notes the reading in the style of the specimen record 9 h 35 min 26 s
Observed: 5 h 28 min 07 s
